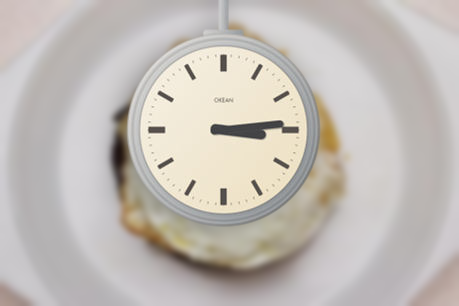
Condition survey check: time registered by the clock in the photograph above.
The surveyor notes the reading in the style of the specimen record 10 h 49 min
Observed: 3 h 14 min
